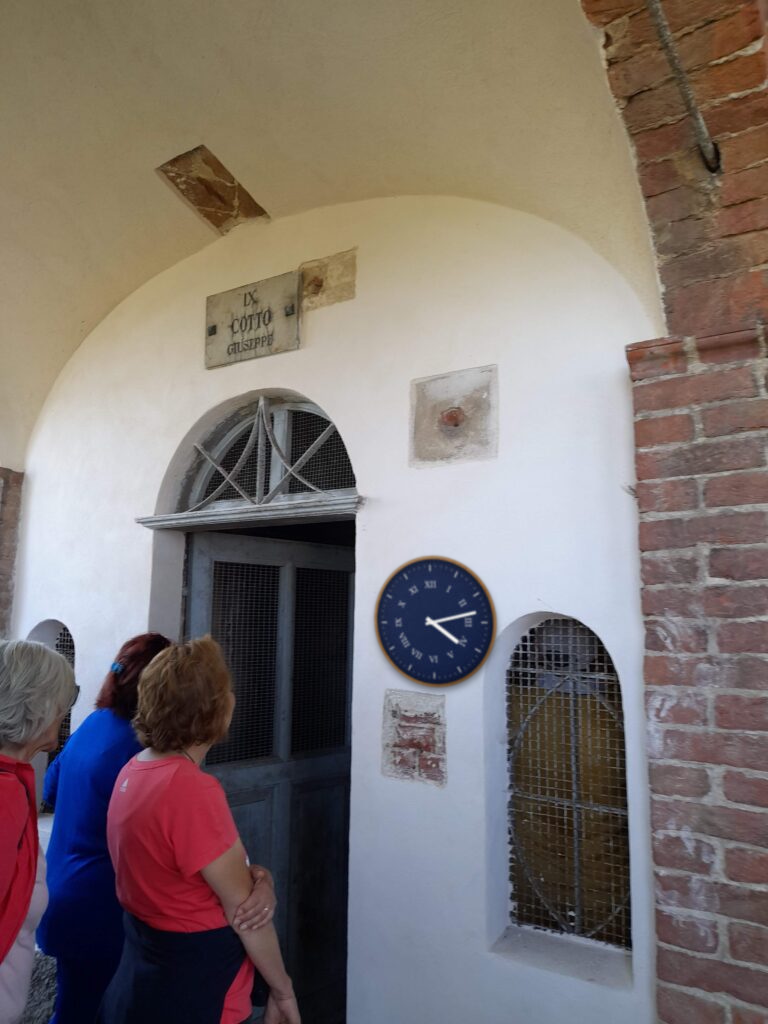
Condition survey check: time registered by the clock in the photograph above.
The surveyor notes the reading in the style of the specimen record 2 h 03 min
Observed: 4 h 13 min
